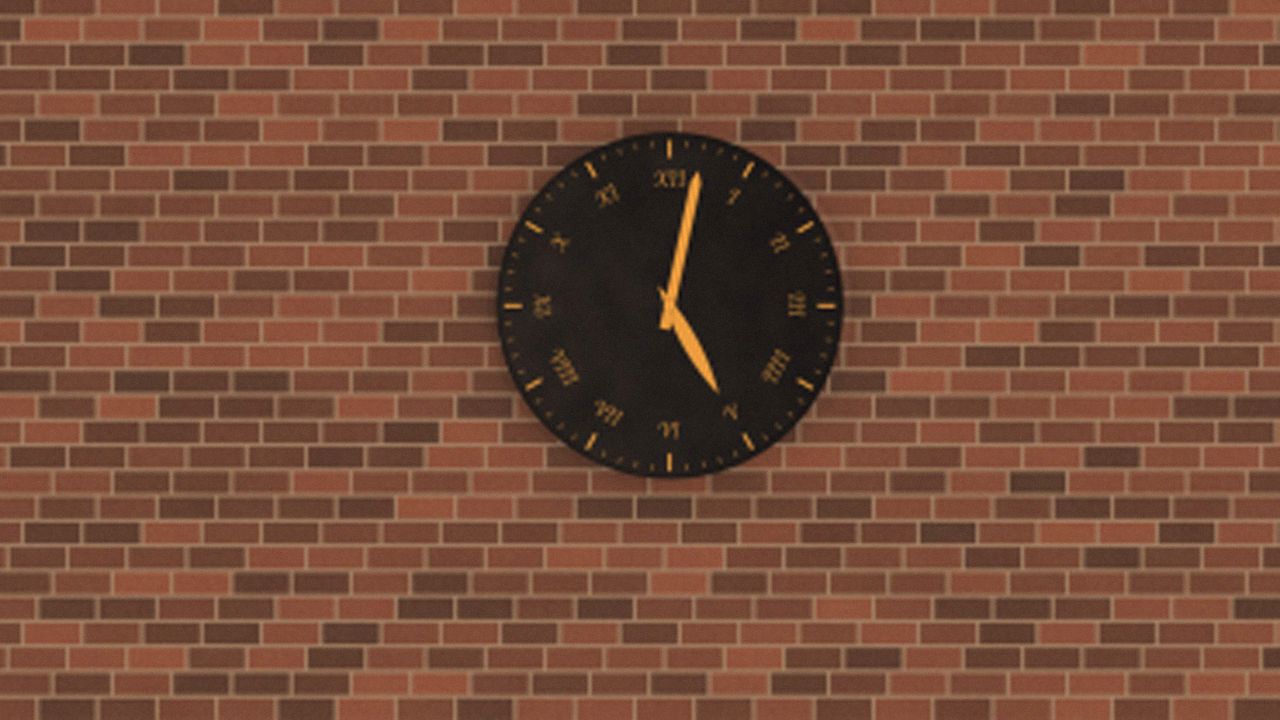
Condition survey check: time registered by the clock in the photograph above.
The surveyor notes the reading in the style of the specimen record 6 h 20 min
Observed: 5 h 02 min
